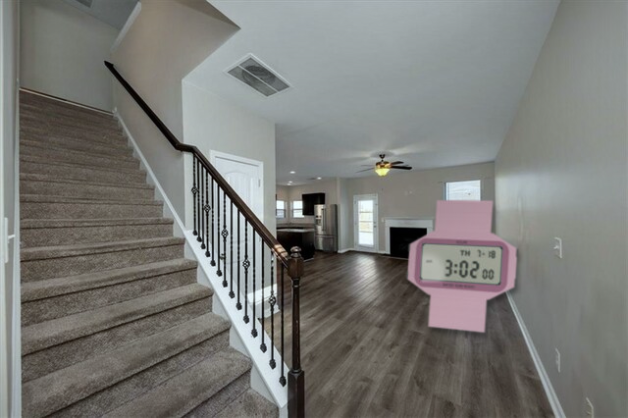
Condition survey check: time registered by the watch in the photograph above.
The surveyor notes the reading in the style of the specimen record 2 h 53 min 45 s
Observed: 3 h 02 min 00 s
